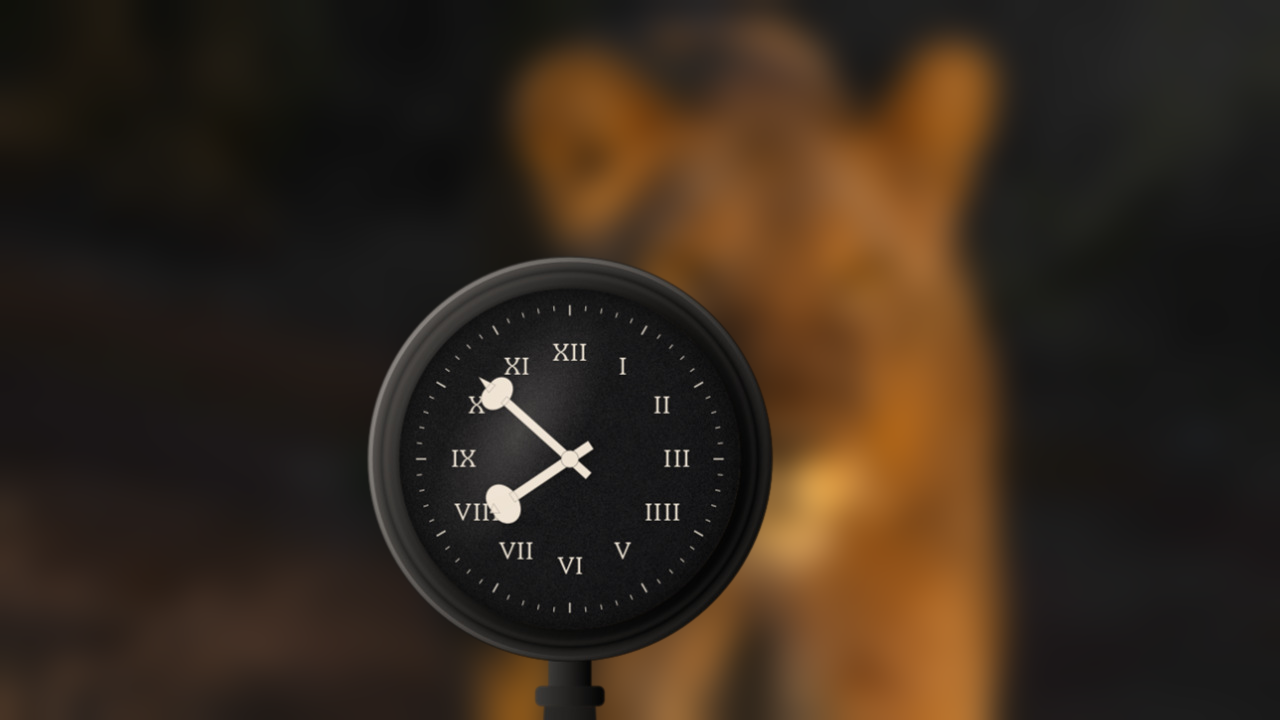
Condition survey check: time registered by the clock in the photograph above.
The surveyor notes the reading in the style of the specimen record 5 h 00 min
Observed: 7 h 52 min
